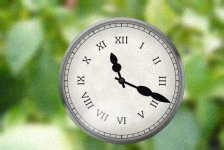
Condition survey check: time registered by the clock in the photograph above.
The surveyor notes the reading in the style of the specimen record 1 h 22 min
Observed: 11 h 19 min
